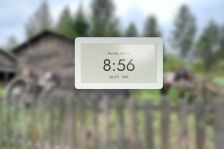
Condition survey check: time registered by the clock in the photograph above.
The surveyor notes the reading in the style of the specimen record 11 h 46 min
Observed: 8 h 56 min
